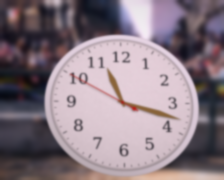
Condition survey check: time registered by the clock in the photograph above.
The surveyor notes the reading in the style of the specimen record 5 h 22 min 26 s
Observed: 11 h 17 min 50 s
